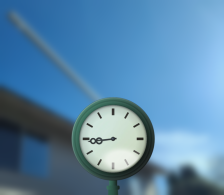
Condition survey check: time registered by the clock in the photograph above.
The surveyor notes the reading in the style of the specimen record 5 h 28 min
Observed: 8 h 44 min
